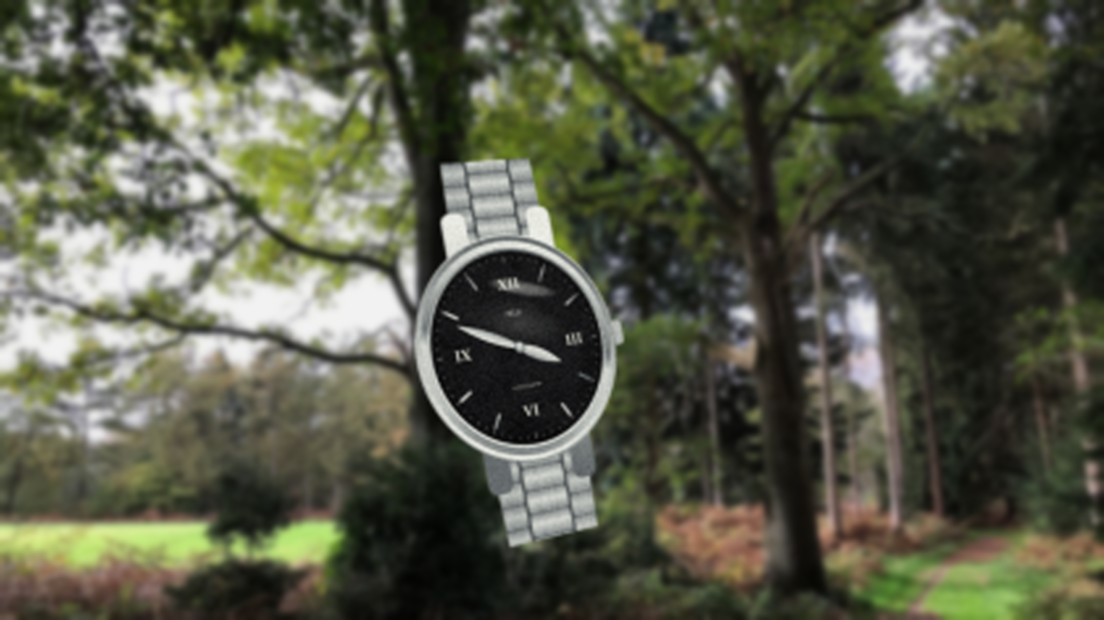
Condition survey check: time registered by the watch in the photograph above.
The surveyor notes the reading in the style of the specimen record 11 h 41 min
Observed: 3 h 49 min
